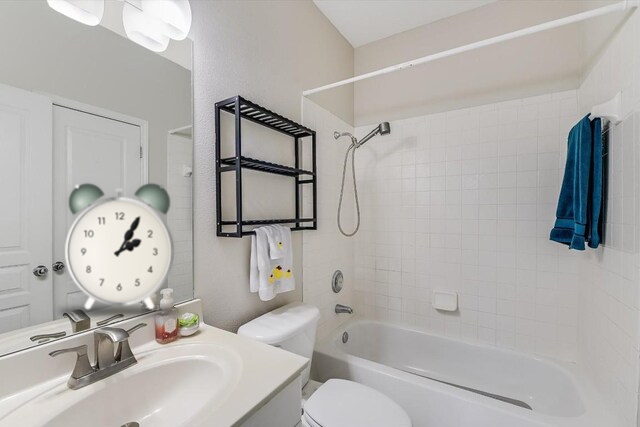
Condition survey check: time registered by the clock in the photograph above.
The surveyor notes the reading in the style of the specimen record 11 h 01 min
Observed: 2 h 05 min
